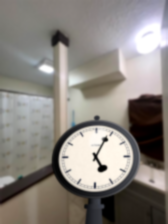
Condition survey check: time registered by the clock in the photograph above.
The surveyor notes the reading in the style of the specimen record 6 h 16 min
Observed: 5 h 04 min
